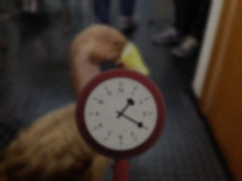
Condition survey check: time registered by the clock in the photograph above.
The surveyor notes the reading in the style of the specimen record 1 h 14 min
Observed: 1 h 20 min
